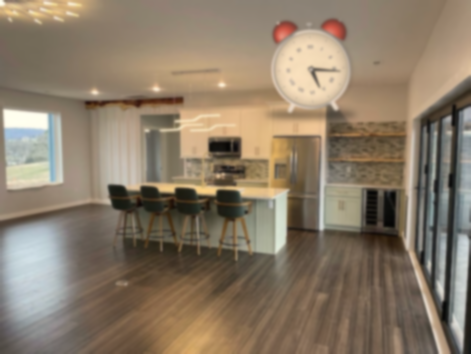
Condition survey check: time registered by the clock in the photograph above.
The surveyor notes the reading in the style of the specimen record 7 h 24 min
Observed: 5 h 16 min
